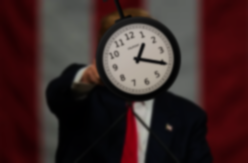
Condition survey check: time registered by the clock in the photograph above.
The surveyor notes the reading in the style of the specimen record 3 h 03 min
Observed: 1 h 20 min
